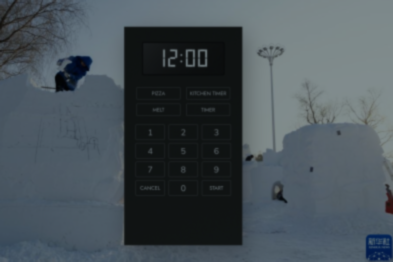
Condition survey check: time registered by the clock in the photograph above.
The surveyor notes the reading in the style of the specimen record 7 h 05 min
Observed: 12 h 00 min
